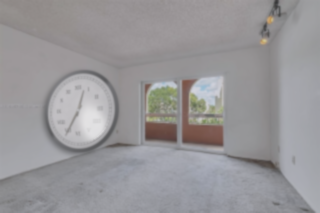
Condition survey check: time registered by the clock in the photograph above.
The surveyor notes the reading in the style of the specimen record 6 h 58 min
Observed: 12 h 35 min
